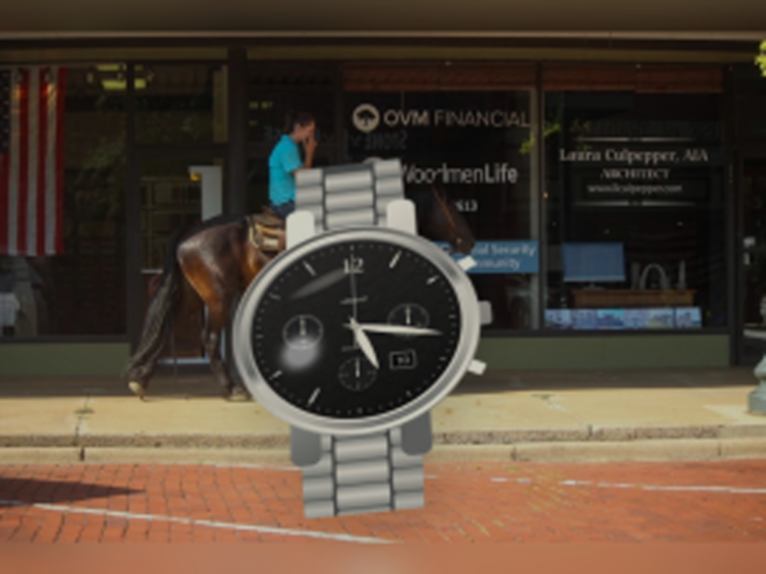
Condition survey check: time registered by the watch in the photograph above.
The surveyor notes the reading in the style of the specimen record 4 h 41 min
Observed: 5 h 17 min
